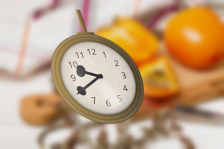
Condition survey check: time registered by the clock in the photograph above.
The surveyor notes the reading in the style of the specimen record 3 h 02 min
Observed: 9 h 40 min
